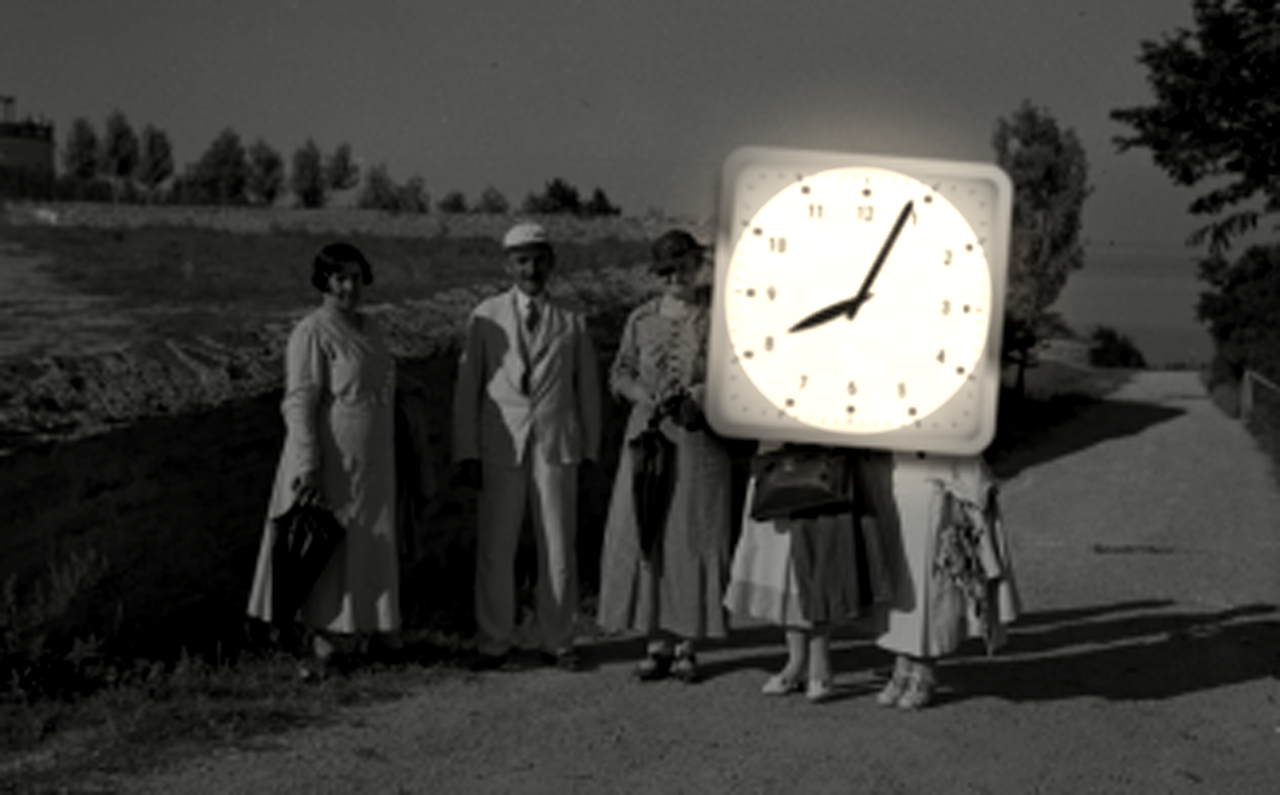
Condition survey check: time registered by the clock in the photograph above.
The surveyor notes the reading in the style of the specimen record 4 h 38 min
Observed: 8 h 04 min
